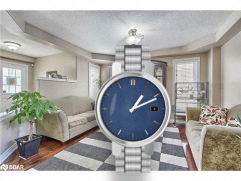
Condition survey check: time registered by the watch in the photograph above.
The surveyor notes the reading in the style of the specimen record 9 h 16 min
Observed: 1 h 11 min
